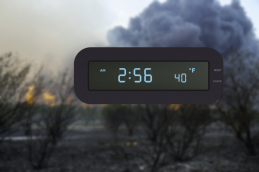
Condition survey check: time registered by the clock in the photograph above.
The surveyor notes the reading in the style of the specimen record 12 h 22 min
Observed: 2 h 56 min
